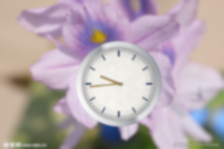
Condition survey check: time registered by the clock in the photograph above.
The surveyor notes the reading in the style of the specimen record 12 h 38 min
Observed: 9 h 44 min
